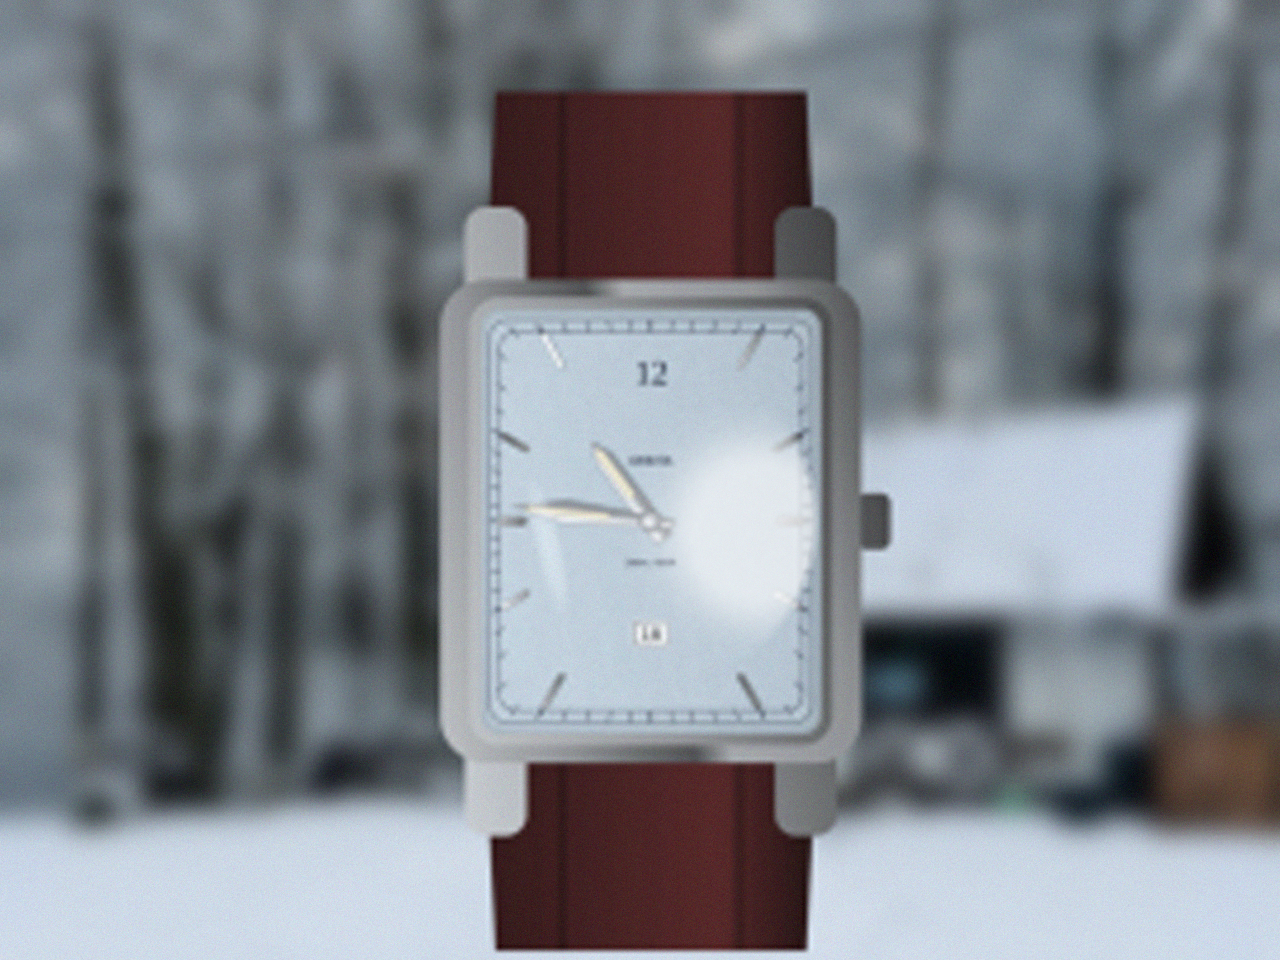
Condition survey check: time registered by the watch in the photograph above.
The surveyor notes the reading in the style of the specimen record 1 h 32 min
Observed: 10 h 46 min
